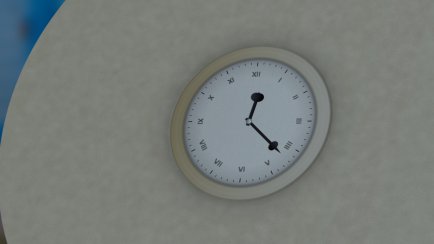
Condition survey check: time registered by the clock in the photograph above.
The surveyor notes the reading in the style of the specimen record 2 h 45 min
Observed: 12 h 22 min
